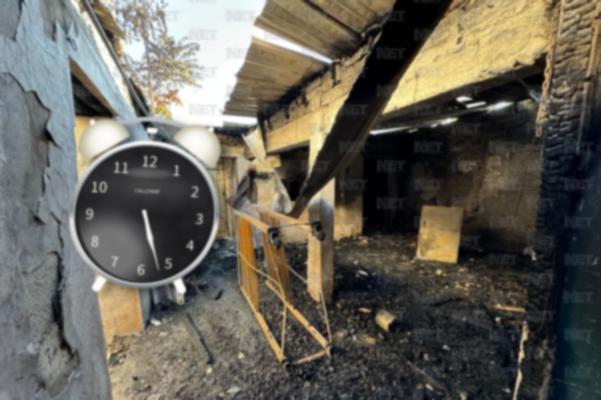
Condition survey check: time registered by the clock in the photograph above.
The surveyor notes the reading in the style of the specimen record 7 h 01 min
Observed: 5 h 27 min
